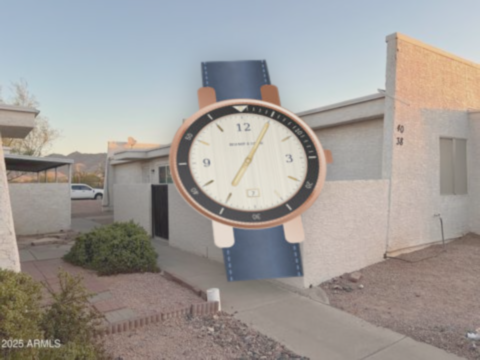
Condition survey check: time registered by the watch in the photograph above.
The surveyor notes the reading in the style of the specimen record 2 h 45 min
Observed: 7 h 05 min
